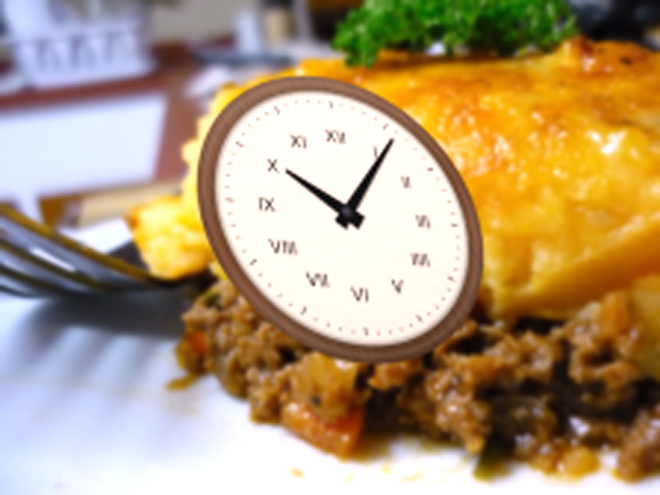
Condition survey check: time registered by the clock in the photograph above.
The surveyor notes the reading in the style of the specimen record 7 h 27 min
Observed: 10 h 06 min
